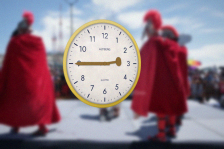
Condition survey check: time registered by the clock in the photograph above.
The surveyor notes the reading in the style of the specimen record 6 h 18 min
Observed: 2 h 45 min
